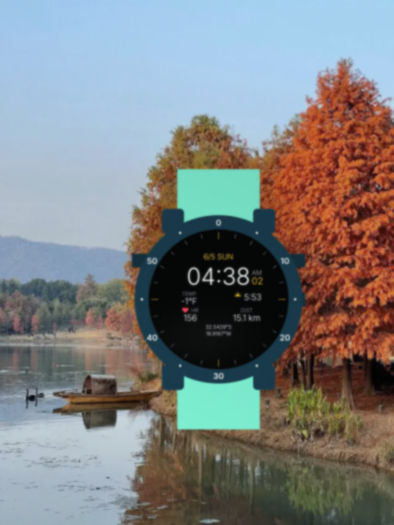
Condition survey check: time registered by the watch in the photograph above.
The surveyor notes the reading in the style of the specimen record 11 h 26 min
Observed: 4 h 38 min
